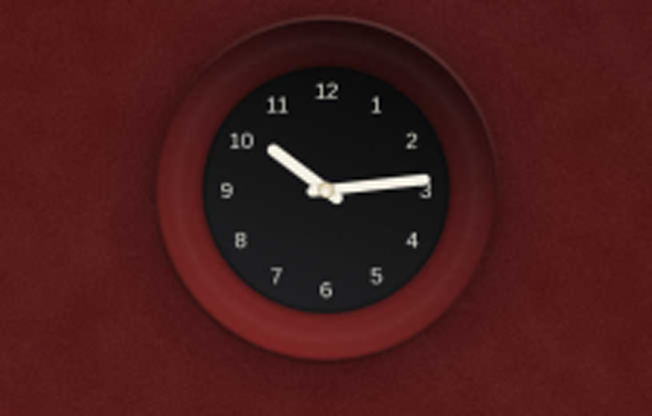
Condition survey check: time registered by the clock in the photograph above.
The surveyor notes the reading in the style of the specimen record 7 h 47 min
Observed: 10 h 14 min
